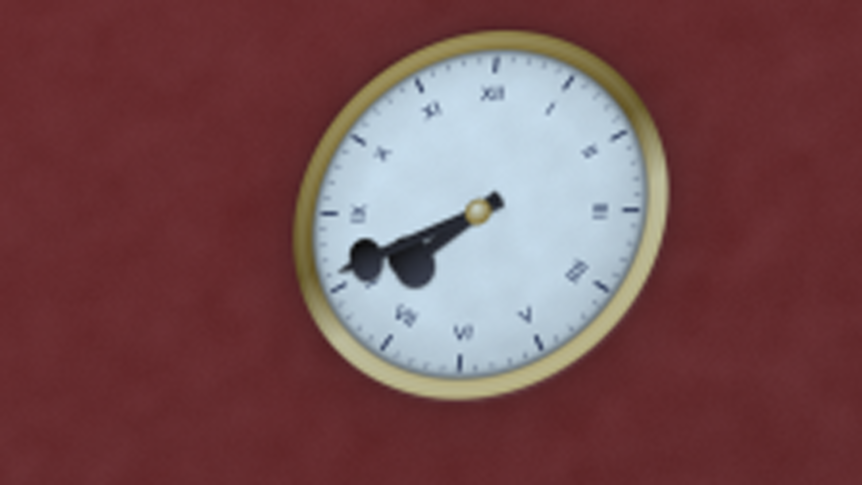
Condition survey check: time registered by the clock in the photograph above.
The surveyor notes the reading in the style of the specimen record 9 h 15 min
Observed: 7 h 41 min
